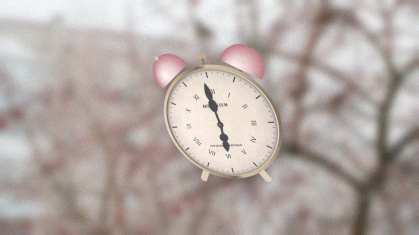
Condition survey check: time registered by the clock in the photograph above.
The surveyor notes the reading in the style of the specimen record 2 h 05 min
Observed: 5 h 59 min
